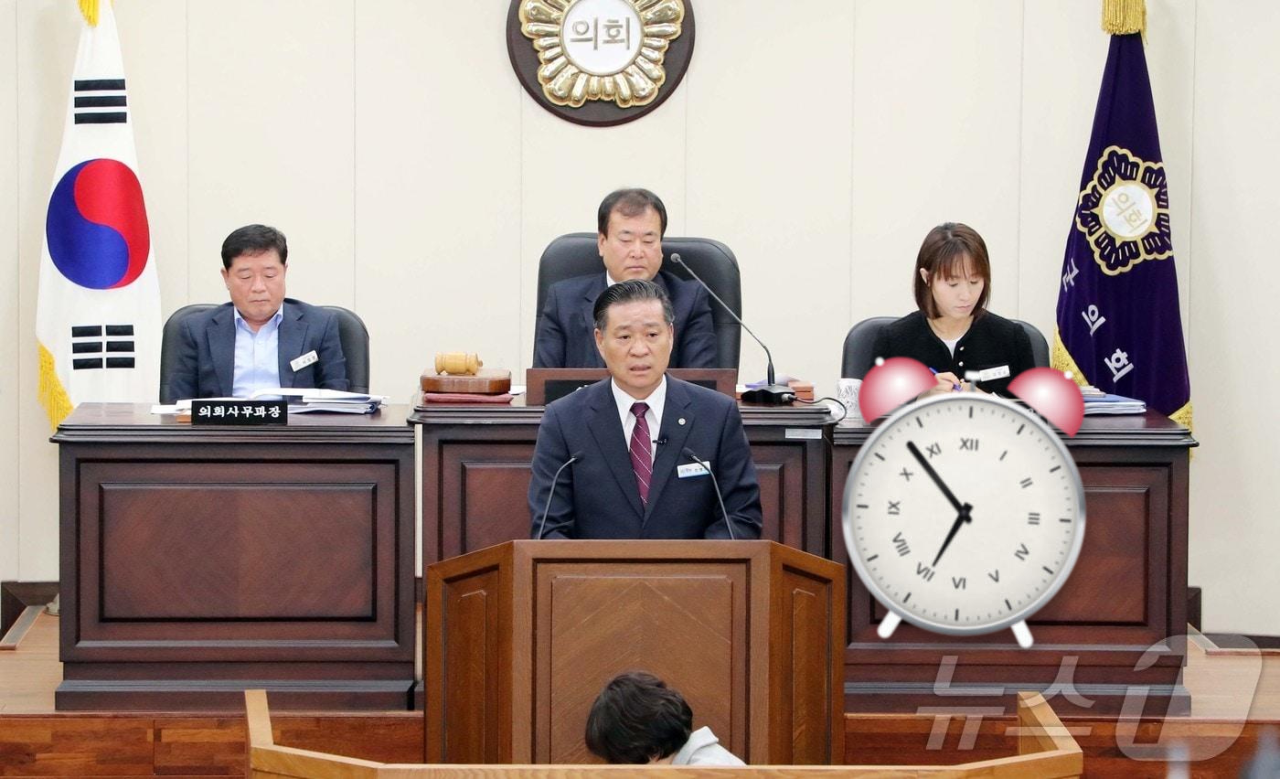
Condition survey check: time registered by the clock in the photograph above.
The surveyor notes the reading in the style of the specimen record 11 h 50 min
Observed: 6 h 53 min
